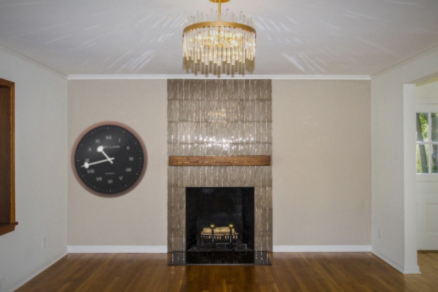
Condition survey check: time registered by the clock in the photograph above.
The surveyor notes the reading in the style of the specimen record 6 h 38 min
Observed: 10 h 43 min
